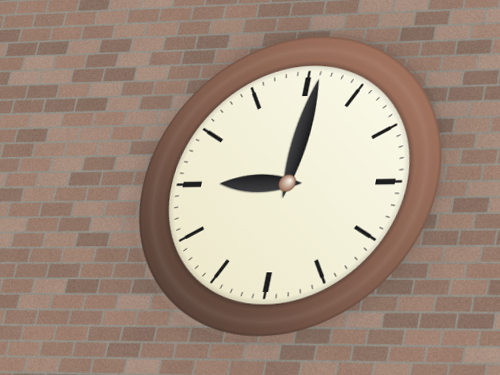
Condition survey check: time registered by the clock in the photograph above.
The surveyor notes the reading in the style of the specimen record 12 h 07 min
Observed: 9 h 01 min
